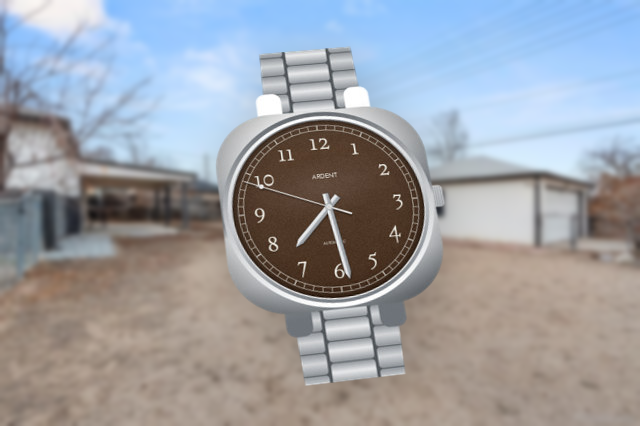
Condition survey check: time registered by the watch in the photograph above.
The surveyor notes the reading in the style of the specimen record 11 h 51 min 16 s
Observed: 7 h 28 min 49 s
